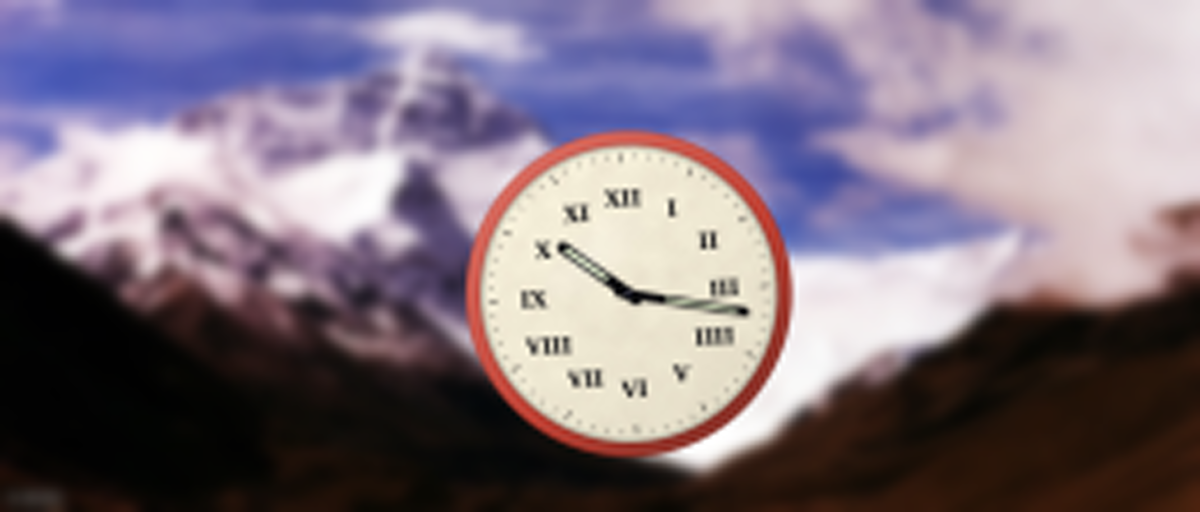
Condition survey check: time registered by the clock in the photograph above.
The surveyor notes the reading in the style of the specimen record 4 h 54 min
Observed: 10 h 17 min
